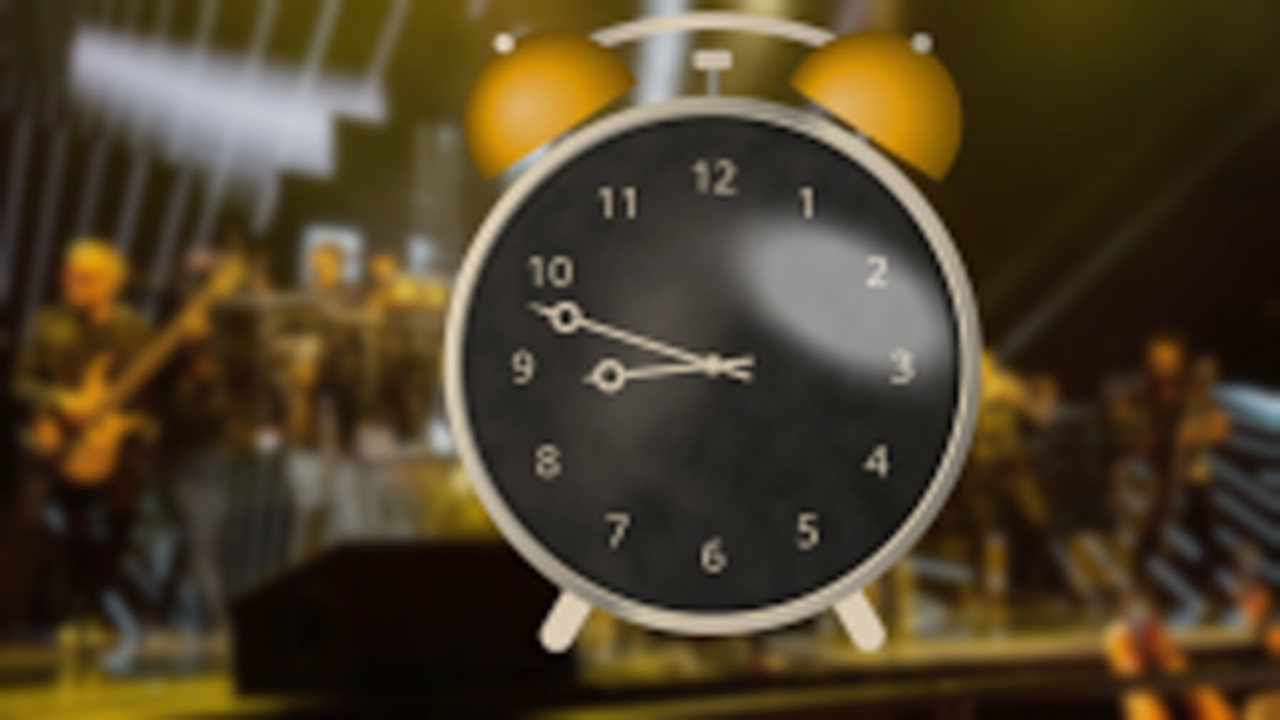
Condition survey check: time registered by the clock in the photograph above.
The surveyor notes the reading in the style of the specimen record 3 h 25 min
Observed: 8 h 48 min
